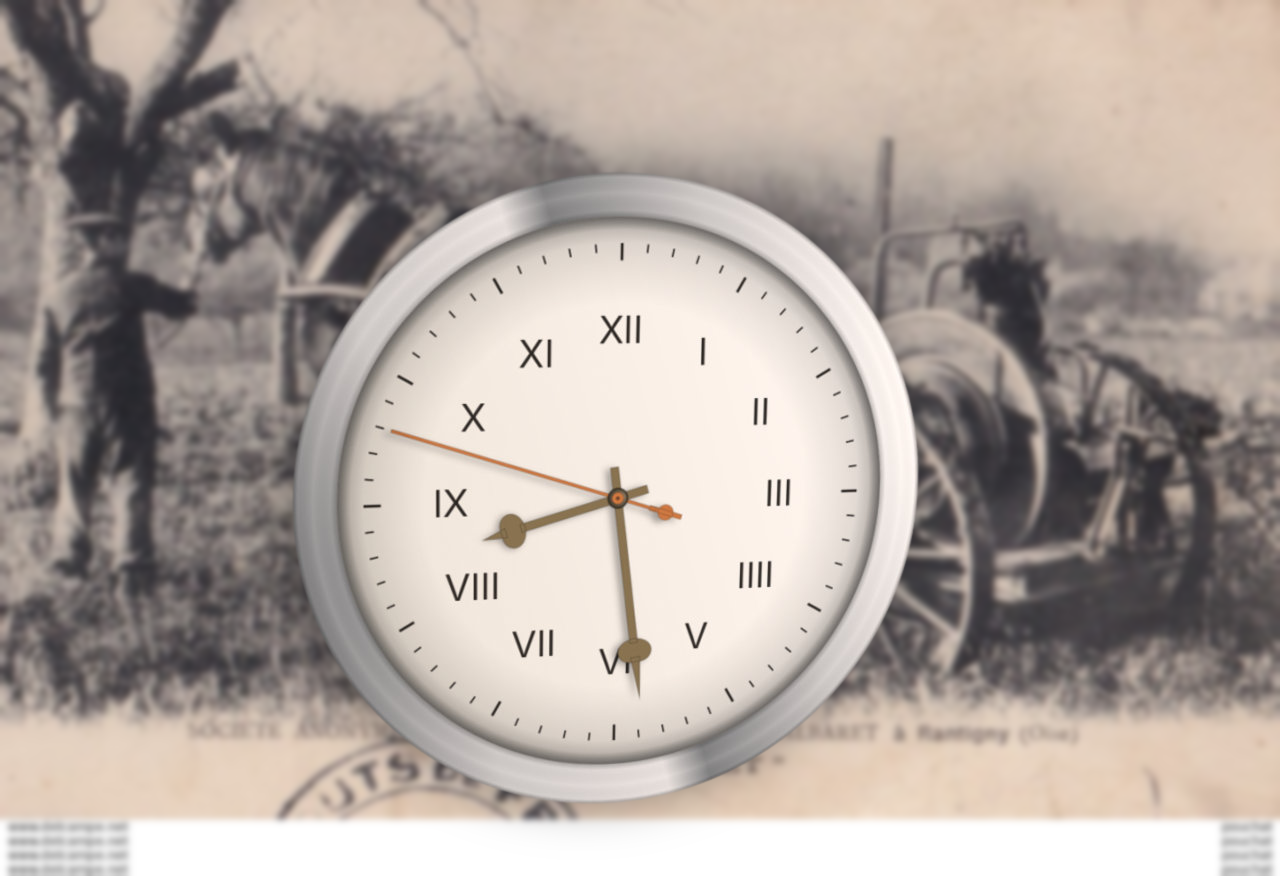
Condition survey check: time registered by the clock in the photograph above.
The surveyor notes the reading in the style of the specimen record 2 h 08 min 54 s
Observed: 8 h 28 min 48 s
